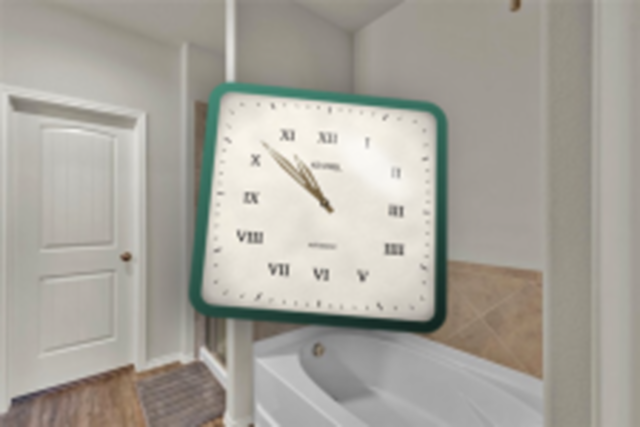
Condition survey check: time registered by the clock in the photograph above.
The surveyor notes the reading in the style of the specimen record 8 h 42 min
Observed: 10 h 52 min
